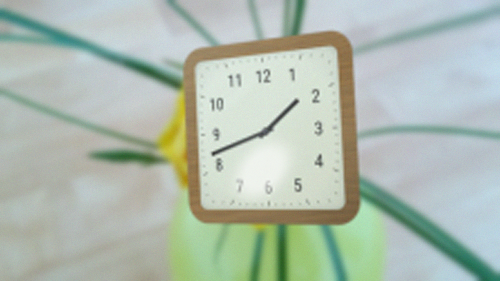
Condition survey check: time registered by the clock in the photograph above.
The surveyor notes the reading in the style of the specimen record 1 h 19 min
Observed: 1 h 42 min
